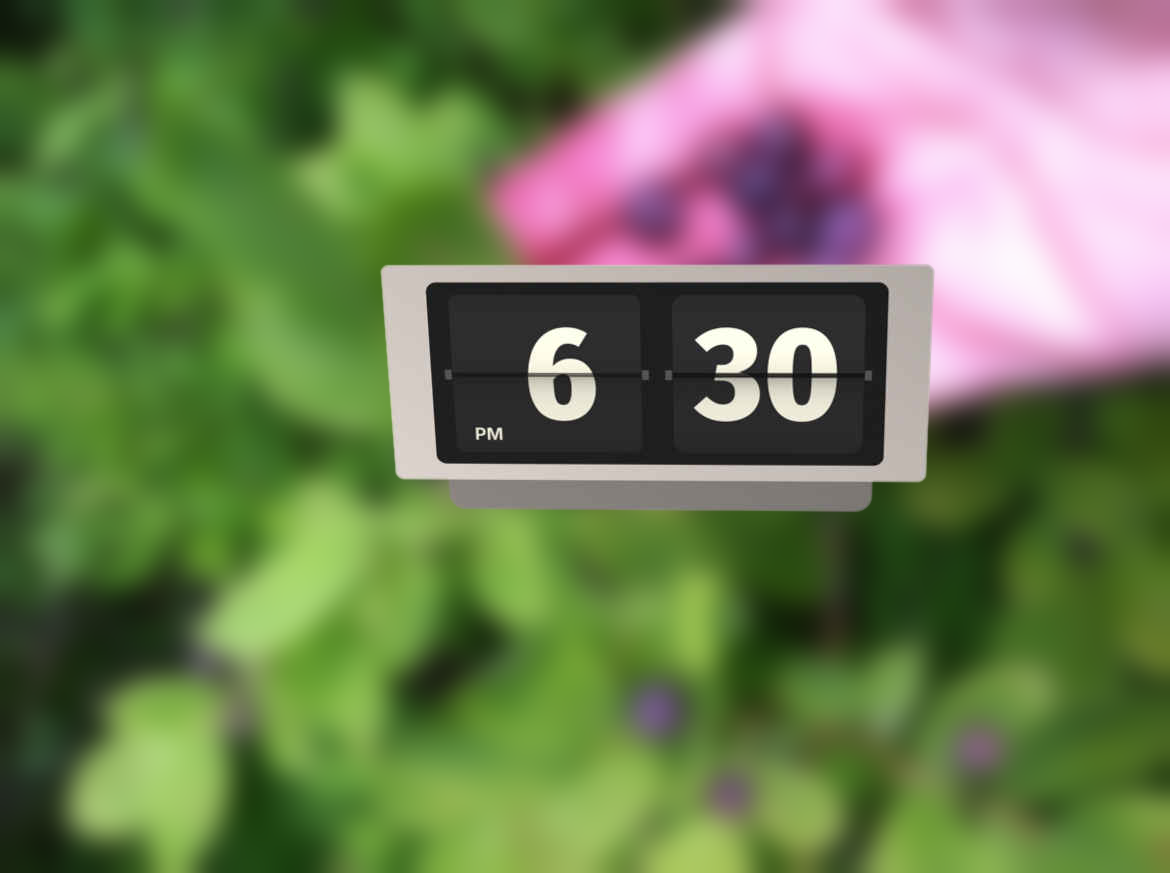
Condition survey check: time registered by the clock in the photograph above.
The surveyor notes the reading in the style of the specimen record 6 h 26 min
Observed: 6 h 30 min
